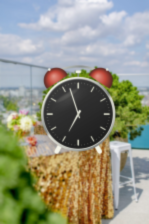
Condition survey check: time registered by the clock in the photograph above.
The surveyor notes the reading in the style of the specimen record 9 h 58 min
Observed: 6 h 57 min
